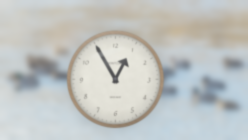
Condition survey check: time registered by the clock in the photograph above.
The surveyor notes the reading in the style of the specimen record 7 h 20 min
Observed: 12 h 55 min
